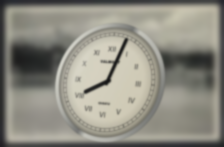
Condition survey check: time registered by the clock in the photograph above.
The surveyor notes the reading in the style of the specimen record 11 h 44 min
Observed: 8 h 03 min
